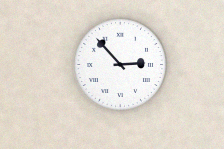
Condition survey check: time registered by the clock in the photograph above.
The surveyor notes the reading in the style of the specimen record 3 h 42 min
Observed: 2 h 53 min
